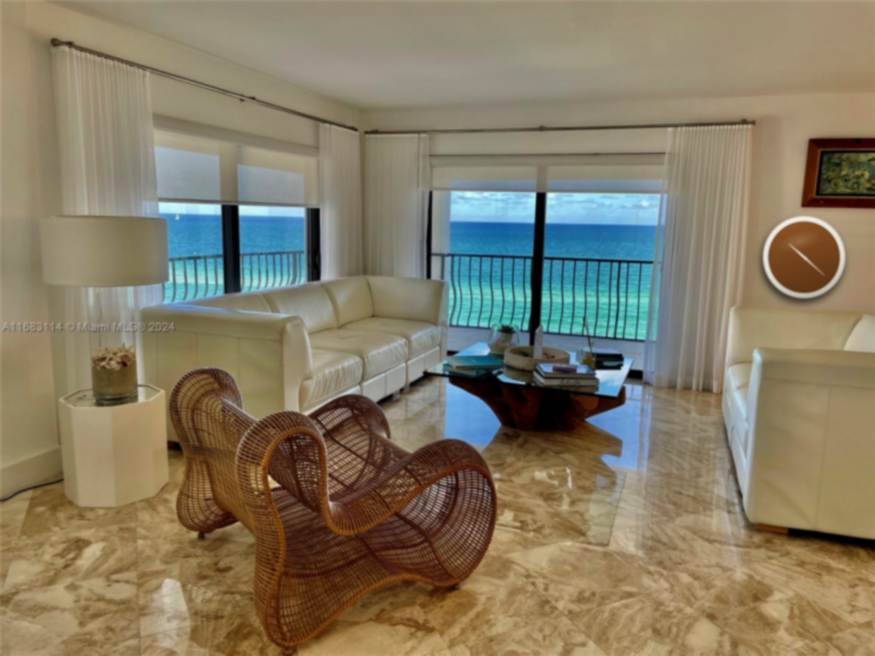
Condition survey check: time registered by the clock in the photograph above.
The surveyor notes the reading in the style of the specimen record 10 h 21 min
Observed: 10 h 22 min
